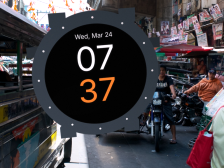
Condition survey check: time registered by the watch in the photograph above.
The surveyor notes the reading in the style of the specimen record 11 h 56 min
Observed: 7 h 37 min
